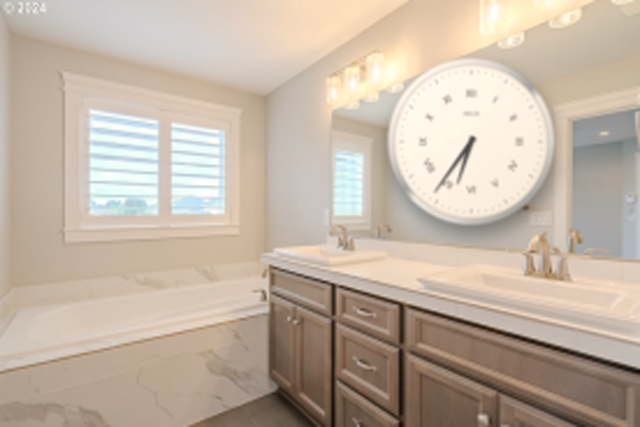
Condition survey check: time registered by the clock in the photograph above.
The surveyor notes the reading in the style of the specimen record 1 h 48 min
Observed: 6 h 36 min
